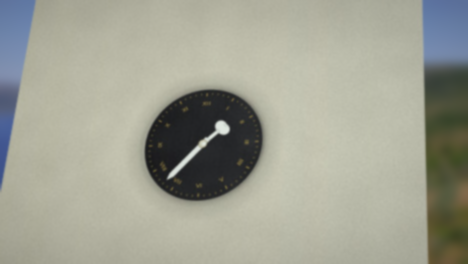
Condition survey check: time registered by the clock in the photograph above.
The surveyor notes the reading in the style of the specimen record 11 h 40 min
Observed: 1 h 37 min
